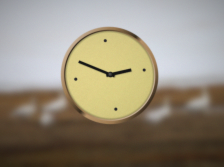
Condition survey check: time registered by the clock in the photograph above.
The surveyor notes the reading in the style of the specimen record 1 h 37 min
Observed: 2 h 50 min
